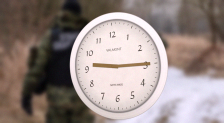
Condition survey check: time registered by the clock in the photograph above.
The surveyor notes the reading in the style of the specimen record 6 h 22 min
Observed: 9 h 15 min
